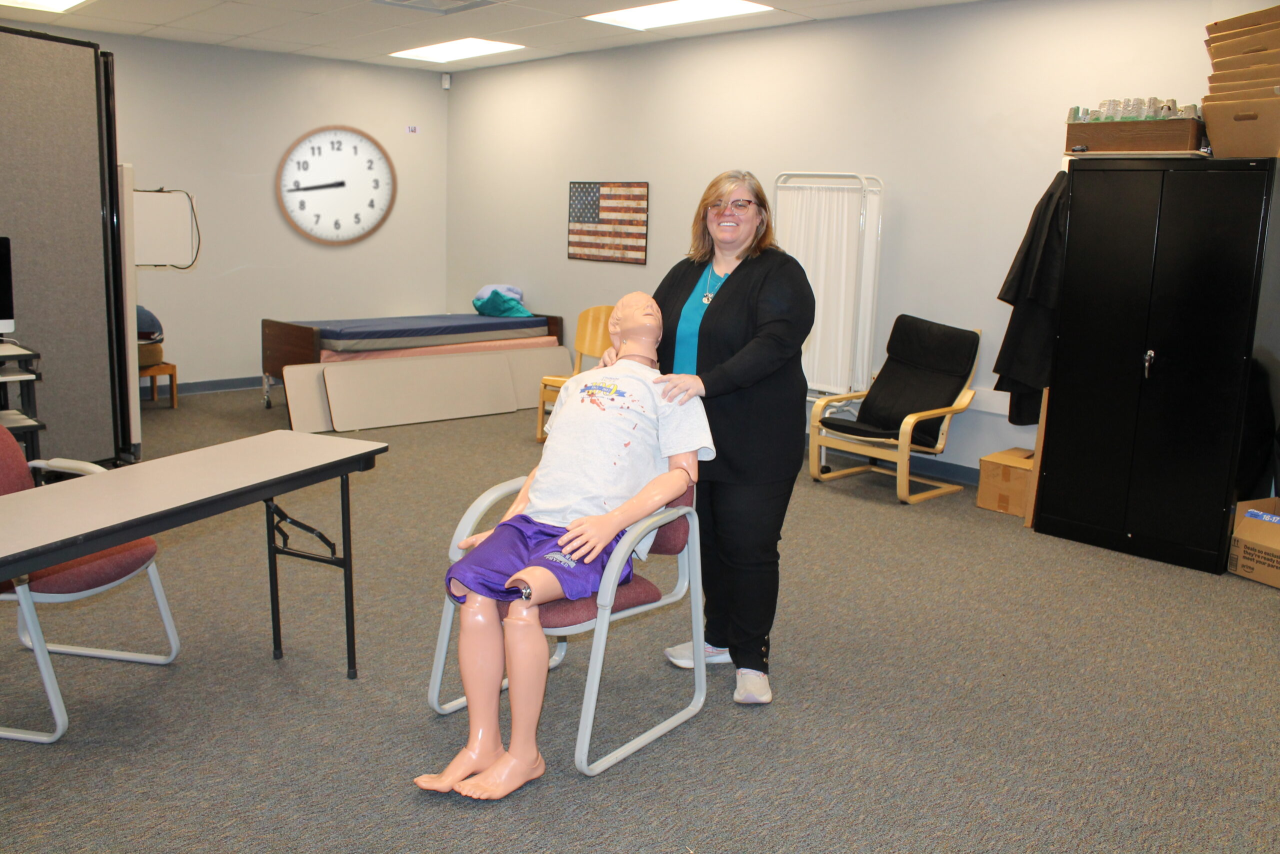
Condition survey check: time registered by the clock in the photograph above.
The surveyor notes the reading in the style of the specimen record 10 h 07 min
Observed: 8 h 44 min
